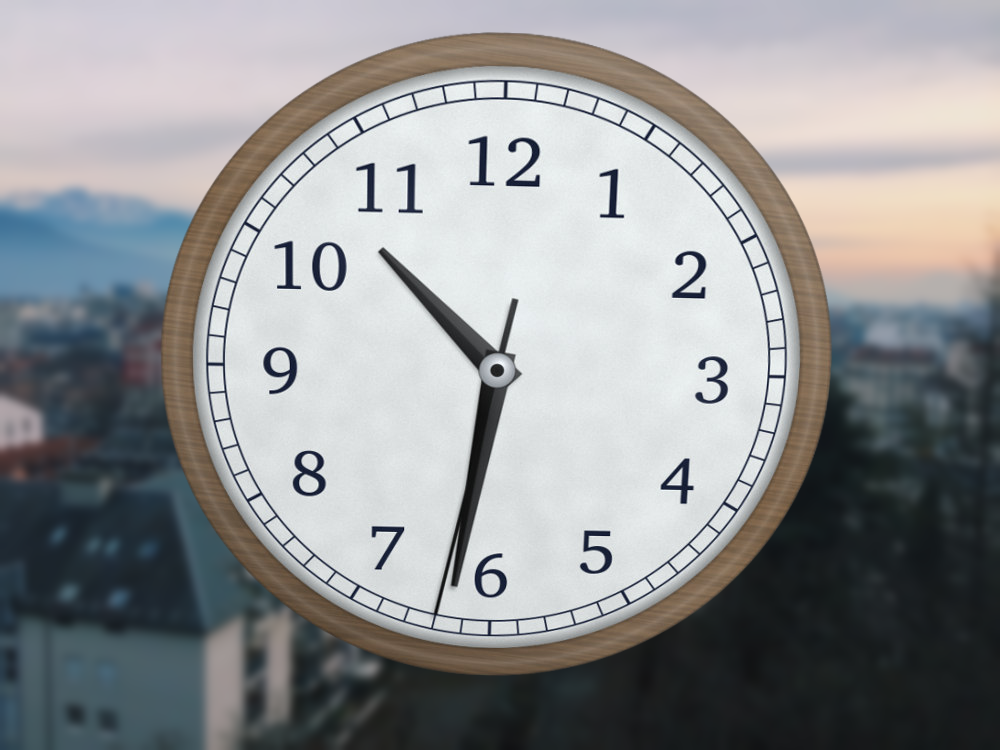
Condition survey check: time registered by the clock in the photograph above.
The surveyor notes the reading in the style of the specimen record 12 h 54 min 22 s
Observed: 10 h 31 min 32 s
